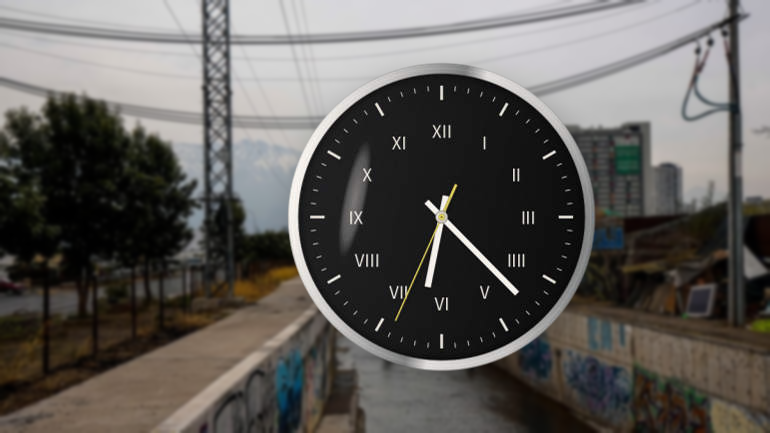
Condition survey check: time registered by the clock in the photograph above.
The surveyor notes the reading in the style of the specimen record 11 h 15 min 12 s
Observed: 6 h 22 min 34 s
